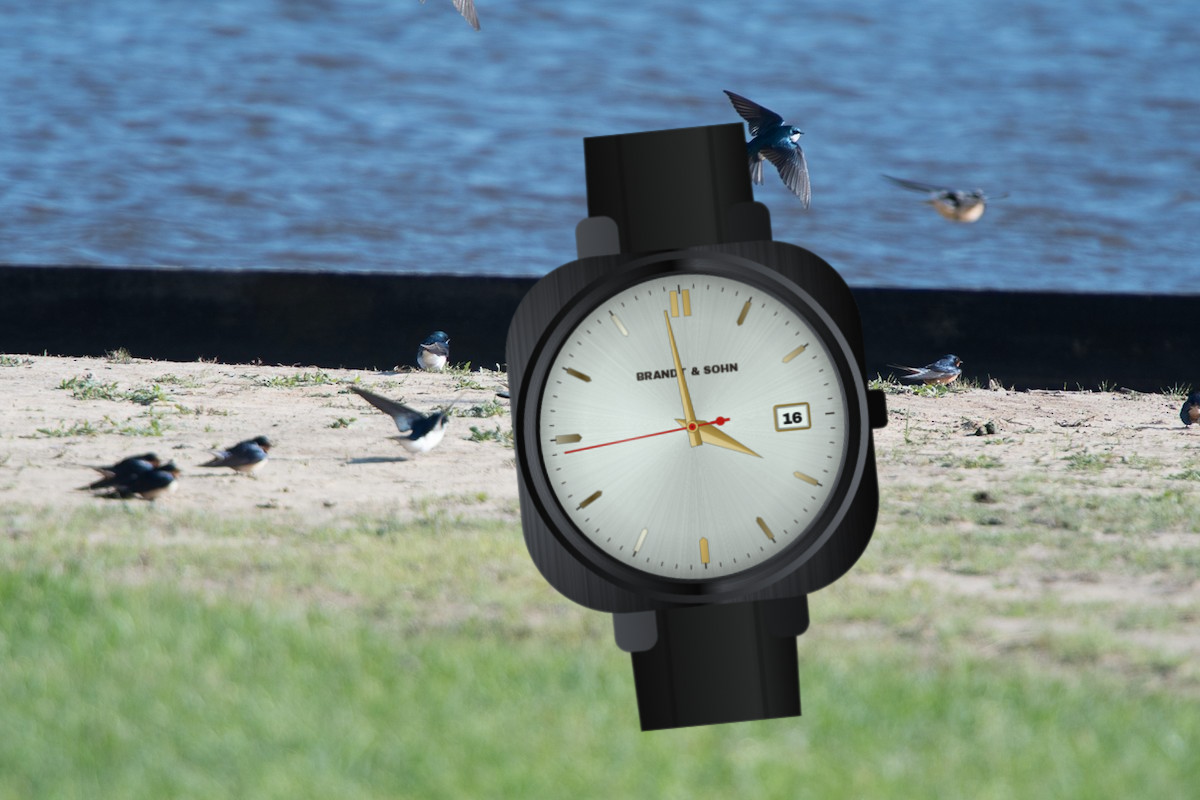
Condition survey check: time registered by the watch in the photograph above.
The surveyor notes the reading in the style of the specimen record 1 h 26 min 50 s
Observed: 3 h 58 min 44 s
